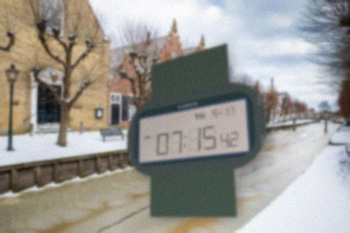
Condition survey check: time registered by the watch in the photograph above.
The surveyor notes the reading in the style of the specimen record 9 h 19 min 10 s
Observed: 7 h 15 min 42 s
